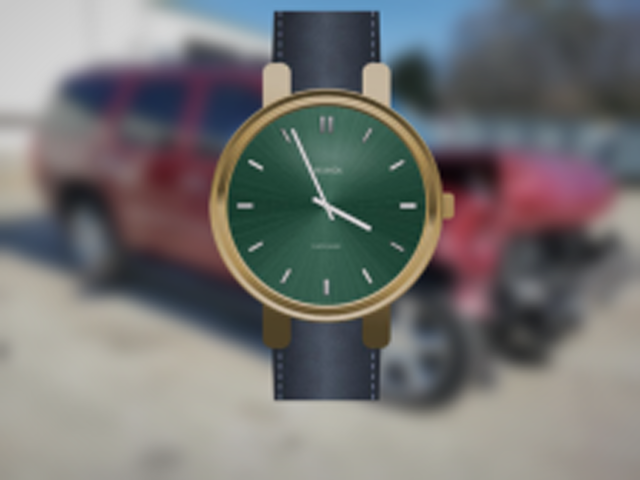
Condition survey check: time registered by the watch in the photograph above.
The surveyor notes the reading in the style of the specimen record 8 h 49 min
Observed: 3 h 56 min
